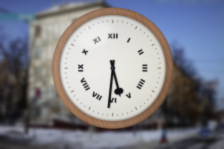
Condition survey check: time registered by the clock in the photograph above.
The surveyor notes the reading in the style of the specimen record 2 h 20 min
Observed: 5 h 31 min
